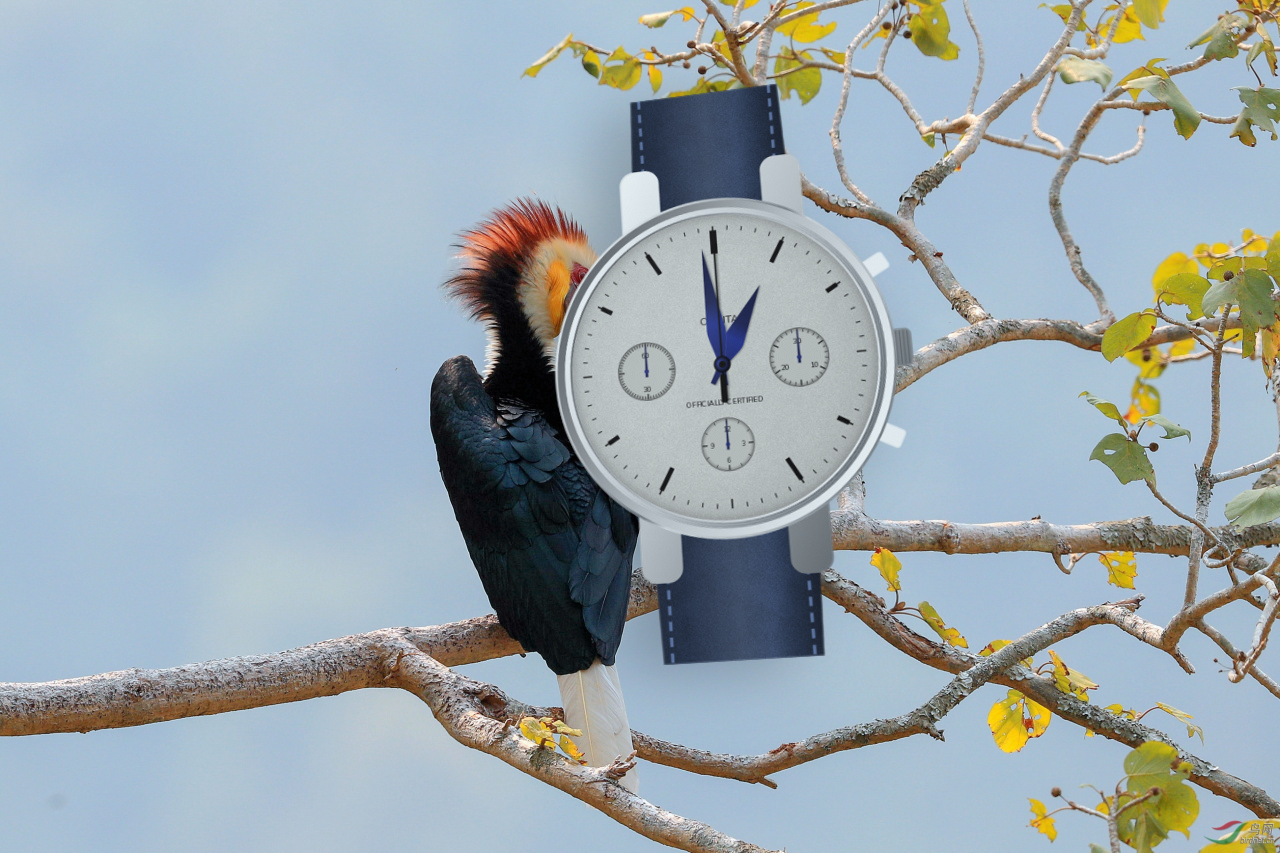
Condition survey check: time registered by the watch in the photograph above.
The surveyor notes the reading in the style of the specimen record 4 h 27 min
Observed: 12 h 59 min
